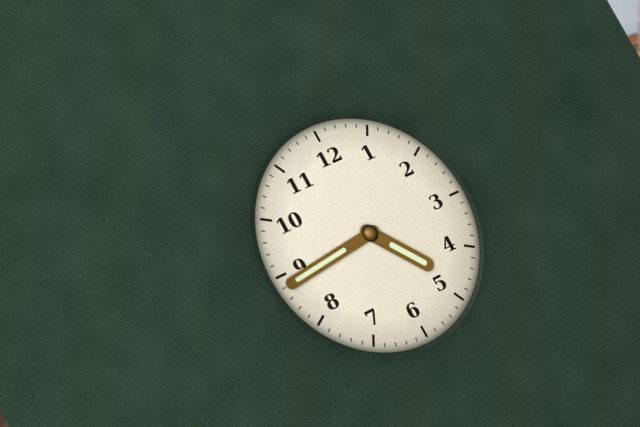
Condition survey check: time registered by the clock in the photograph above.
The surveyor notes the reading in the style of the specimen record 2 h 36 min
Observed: 4 h 44 min
